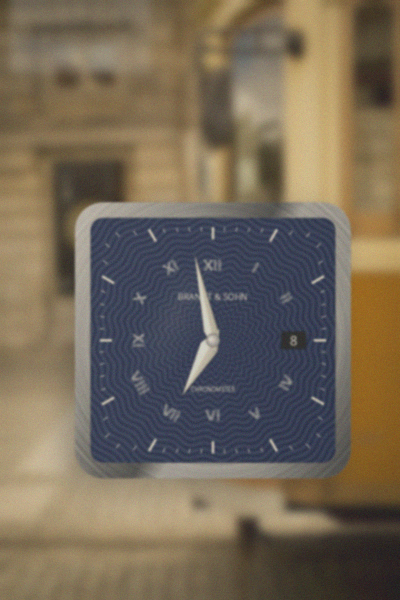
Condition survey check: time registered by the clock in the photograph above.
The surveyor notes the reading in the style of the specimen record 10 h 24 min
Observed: 6 h 58 min
